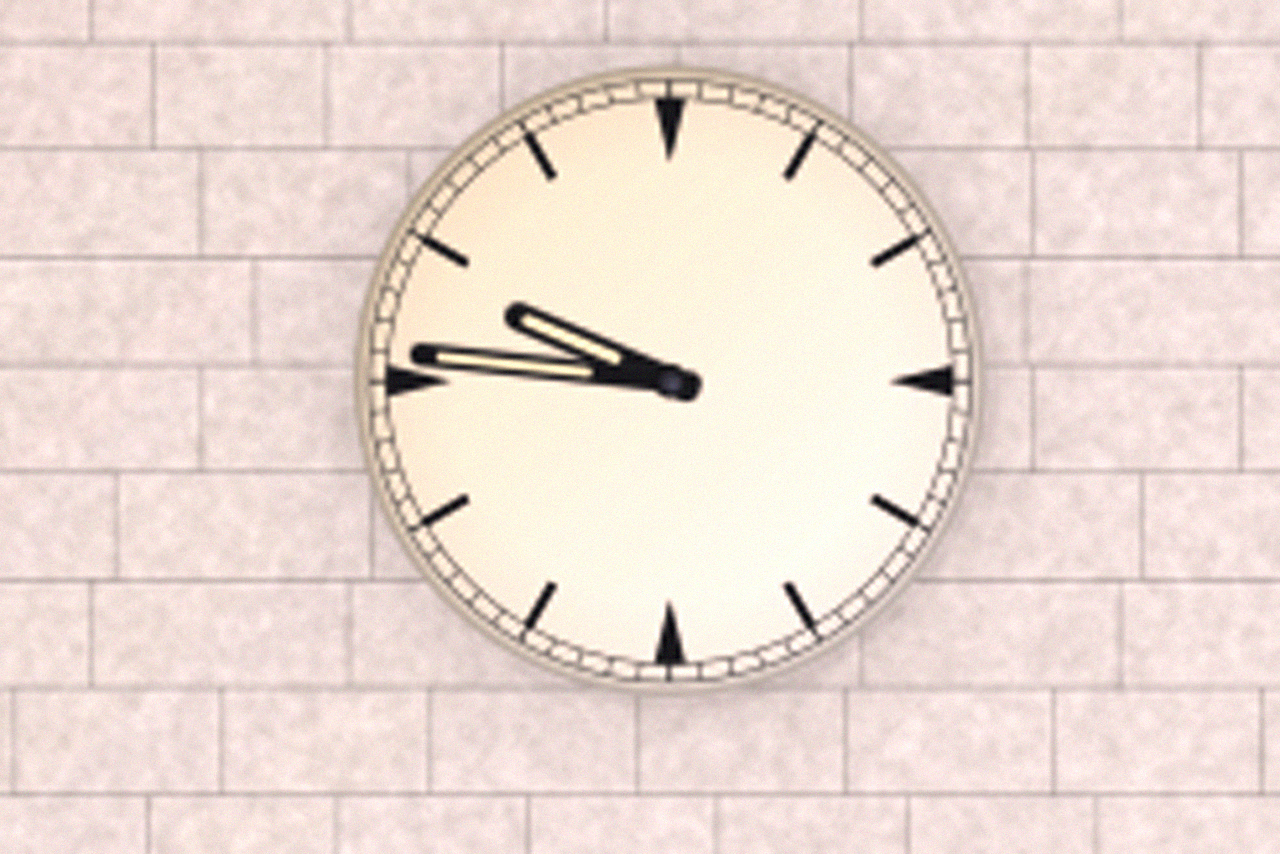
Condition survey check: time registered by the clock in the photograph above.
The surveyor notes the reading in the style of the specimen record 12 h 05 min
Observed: 9 h 46 min
